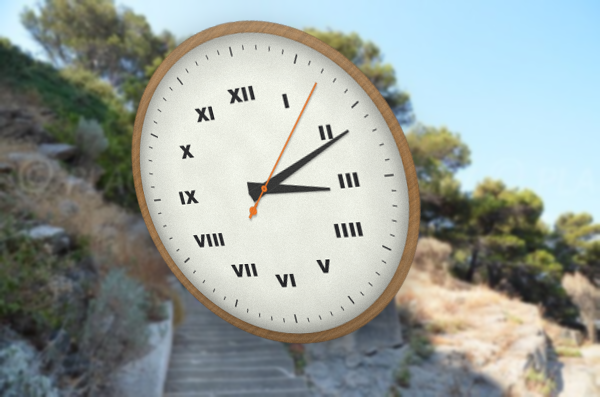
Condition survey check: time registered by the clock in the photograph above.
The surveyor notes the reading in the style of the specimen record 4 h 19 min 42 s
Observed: 3 h 11 min 07 s
